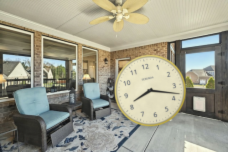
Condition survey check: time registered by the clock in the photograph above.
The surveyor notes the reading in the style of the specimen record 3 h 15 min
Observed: 8 h 18 min
